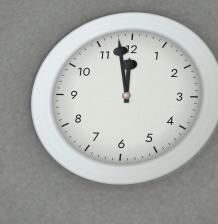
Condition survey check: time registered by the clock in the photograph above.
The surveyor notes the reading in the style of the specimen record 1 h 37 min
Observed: 11 h 58 min
